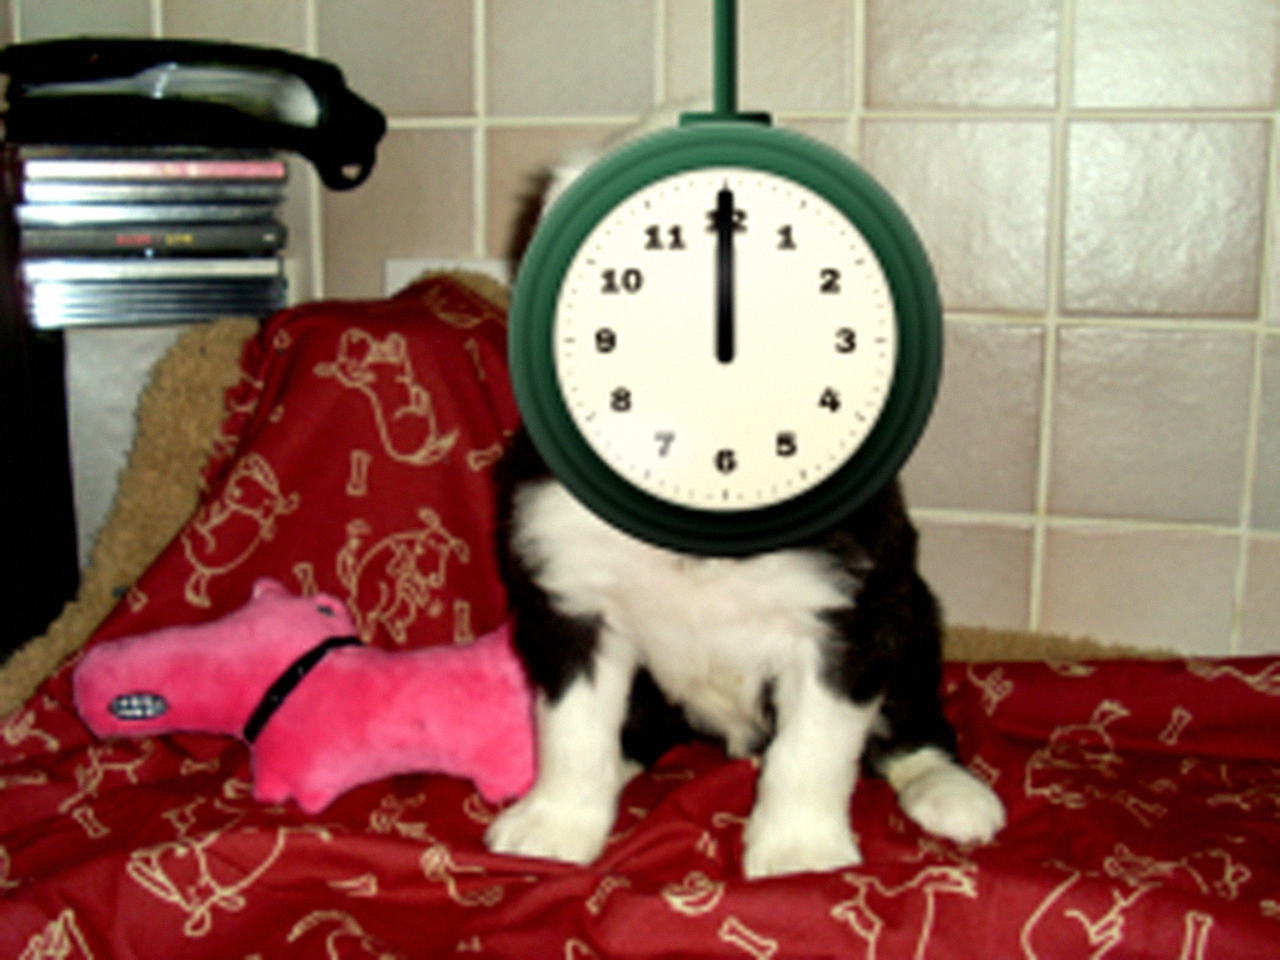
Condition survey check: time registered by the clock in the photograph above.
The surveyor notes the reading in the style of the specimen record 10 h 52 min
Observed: 12 h 00 min
